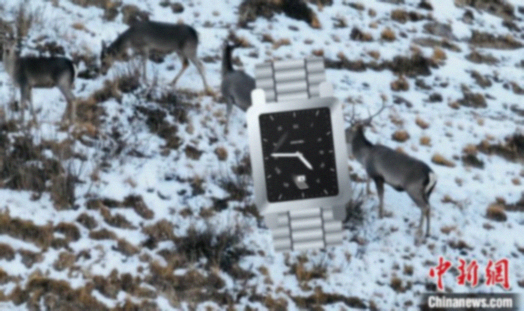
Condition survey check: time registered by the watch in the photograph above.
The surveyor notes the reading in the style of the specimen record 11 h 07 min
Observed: 4 h 46 min
